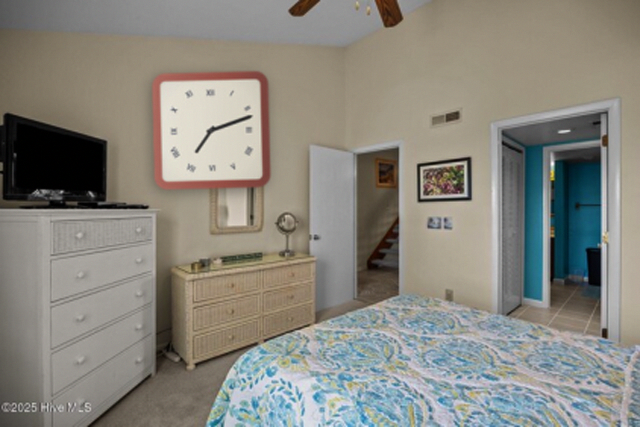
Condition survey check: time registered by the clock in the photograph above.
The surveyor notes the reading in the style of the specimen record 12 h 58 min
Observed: 7 h 12 min
